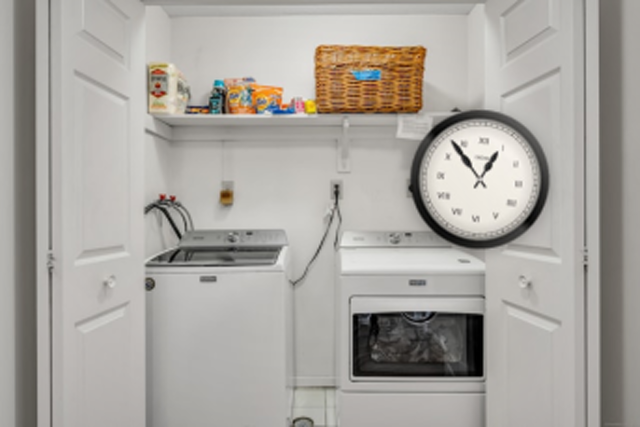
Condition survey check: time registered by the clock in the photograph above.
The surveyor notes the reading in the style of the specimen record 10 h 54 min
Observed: 12 h 53 min
